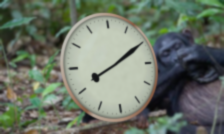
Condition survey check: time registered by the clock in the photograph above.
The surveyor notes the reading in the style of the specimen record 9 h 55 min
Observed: 8 h 10 min
